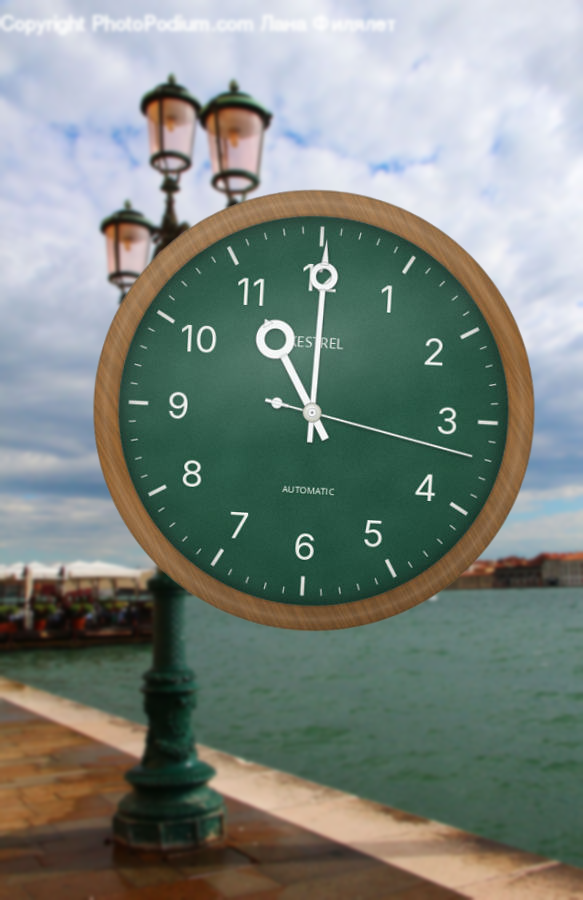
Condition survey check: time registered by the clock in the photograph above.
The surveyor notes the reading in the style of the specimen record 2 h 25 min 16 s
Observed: 11 h 00 min 17 s
